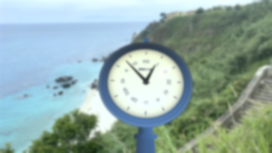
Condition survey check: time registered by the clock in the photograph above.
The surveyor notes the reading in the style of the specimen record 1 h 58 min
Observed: 12 h 53 min
